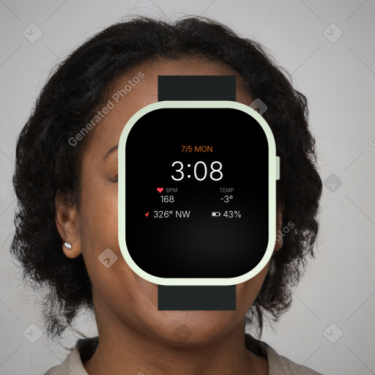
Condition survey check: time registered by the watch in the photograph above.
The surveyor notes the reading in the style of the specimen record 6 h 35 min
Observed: 3 h 08 min
